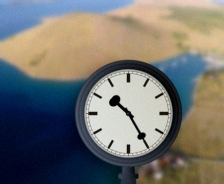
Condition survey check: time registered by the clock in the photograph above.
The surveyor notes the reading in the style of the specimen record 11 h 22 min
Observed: 10 h 25 min
